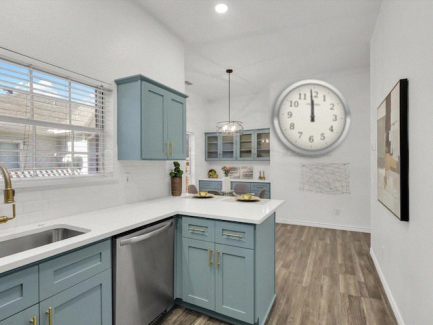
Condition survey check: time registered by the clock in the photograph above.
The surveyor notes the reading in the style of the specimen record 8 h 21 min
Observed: 11 h 59 min
